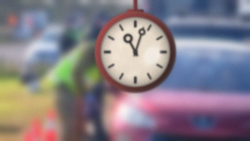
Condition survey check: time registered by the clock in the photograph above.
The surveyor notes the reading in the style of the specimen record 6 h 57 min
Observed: 11 h 03 min
